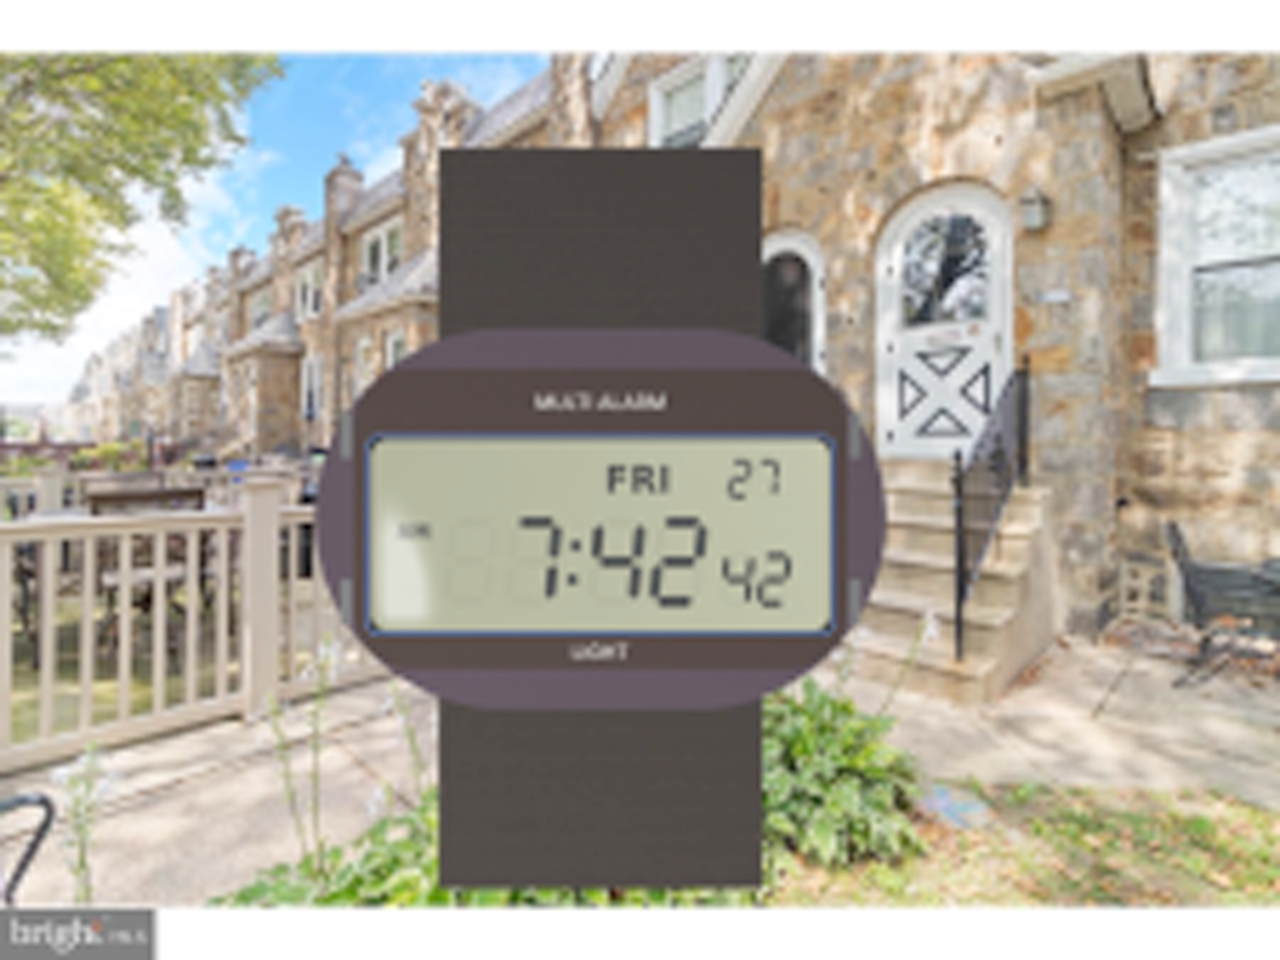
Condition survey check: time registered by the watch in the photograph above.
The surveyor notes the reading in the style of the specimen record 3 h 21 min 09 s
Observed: 7 h 42 min 42 s
